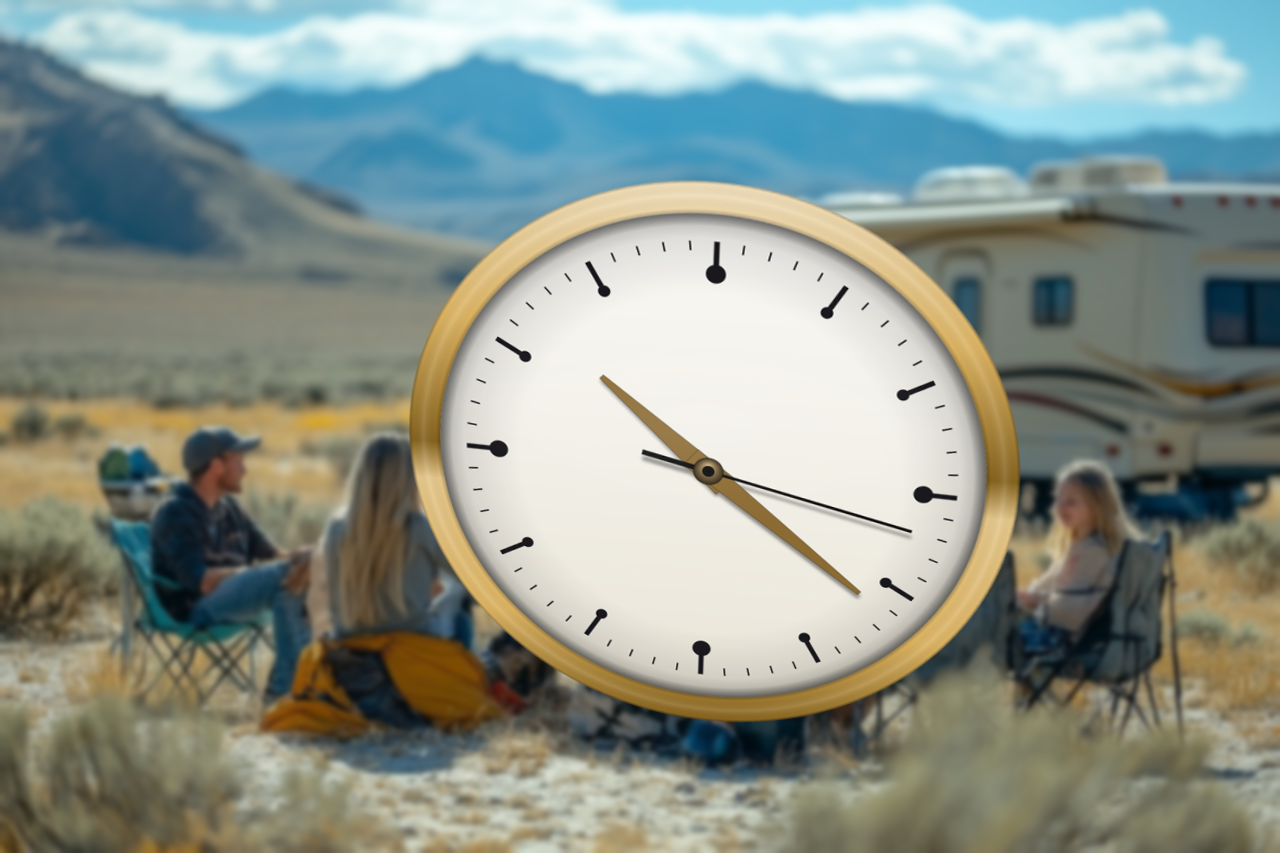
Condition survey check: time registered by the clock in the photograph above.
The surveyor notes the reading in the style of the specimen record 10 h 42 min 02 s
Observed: 10 h 21 min 17 s
